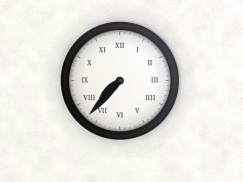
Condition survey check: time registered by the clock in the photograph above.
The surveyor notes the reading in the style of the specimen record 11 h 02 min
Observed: 7 h 37 min
